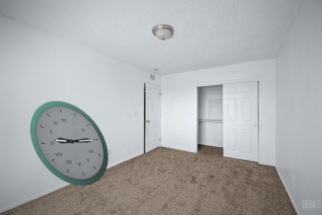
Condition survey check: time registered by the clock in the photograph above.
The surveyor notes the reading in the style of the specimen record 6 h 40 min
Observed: 9 h 15 min
